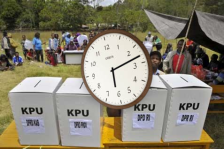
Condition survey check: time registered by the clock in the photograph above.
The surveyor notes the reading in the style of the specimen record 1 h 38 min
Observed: 6 h 13 min
